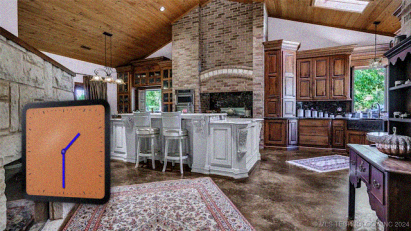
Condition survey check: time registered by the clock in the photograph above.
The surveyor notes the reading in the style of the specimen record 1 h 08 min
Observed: 1 h 30 min
